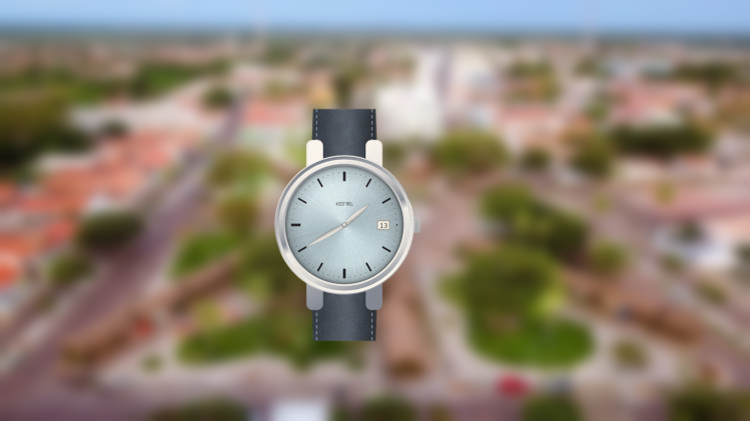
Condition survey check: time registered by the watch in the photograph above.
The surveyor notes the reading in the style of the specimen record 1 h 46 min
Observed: 1 h 40 min
